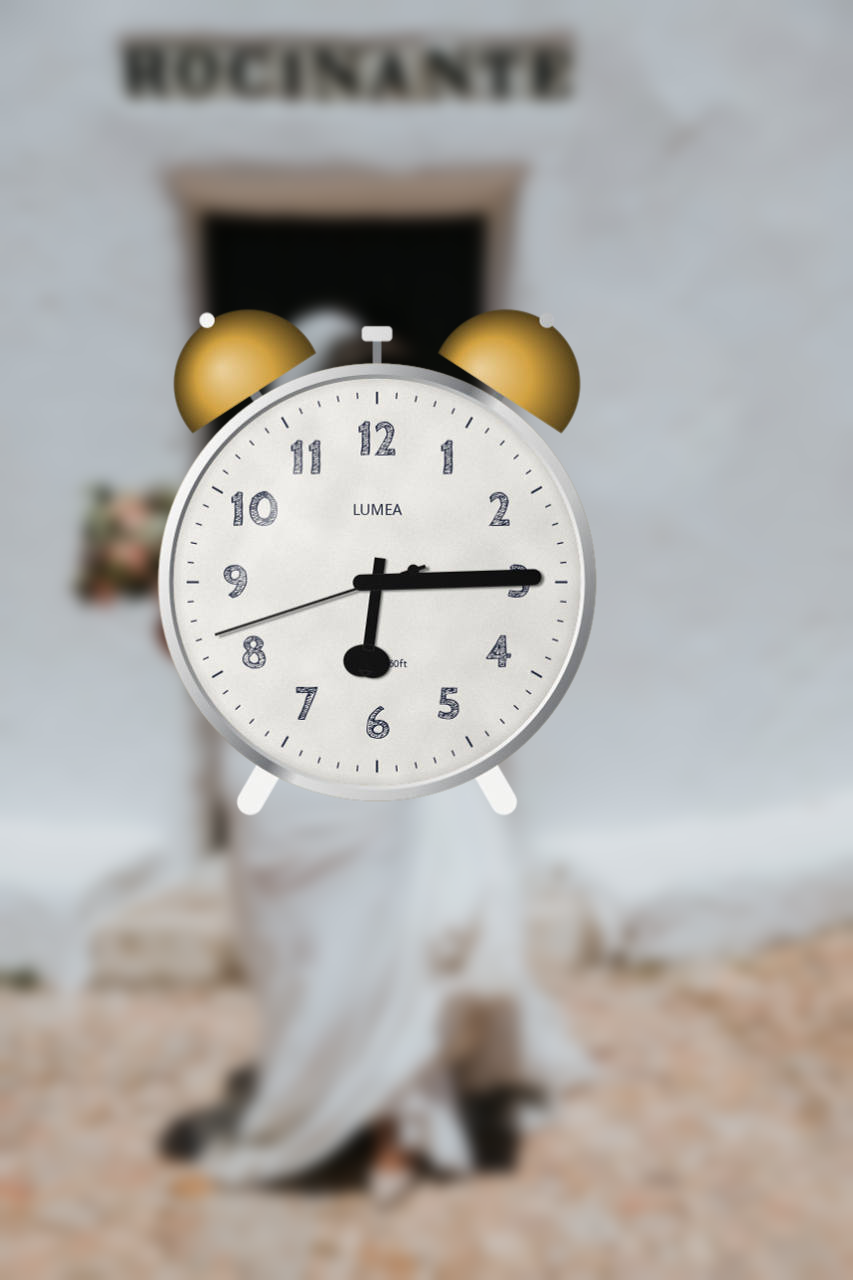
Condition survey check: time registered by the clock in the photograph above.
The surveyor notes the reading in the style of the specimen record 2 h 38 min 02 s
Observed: 6 h 14 min 42 s
